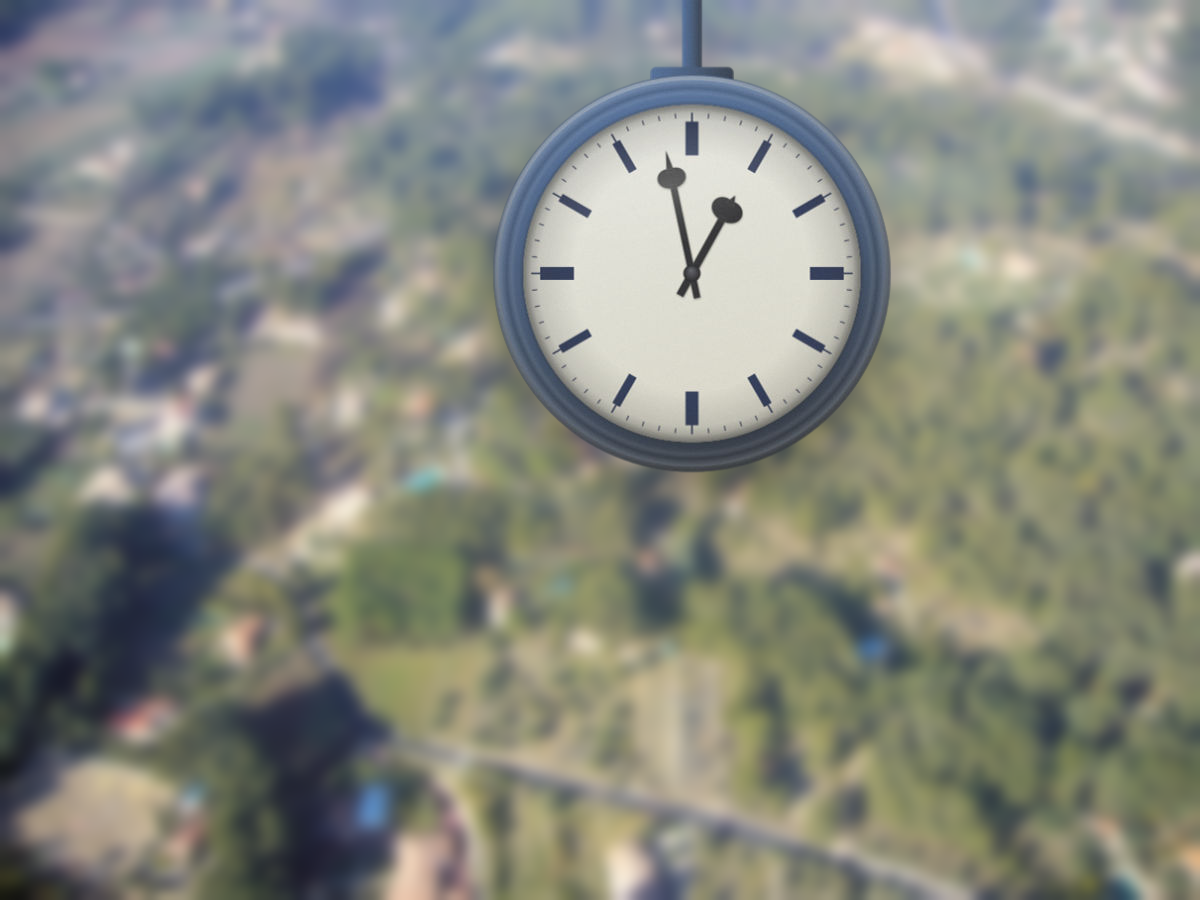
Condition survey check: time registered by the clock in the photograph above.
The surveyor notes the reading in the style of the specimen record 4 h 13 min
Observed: 12 h 58 min
